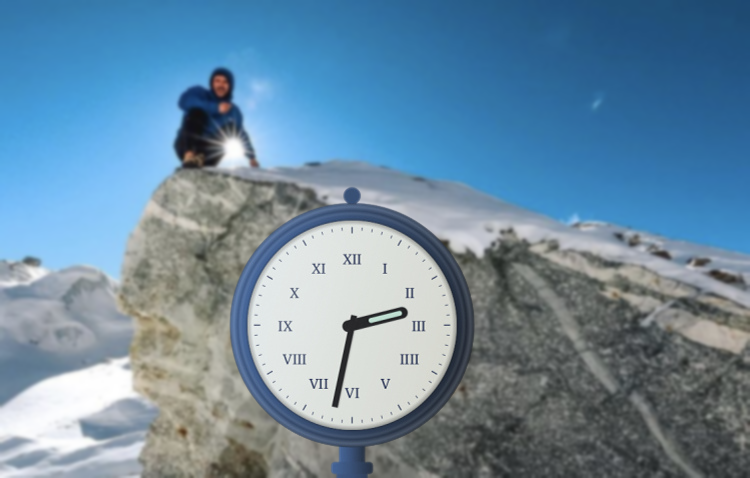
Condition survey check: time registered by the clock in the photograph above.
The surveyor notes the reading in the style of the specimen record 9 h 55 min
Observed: 2 h 32 min
